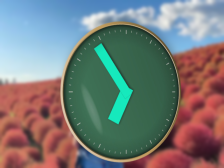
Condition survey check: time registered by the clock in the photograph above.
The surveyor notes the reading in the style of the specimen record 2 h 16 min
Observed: 6 h 54 min
